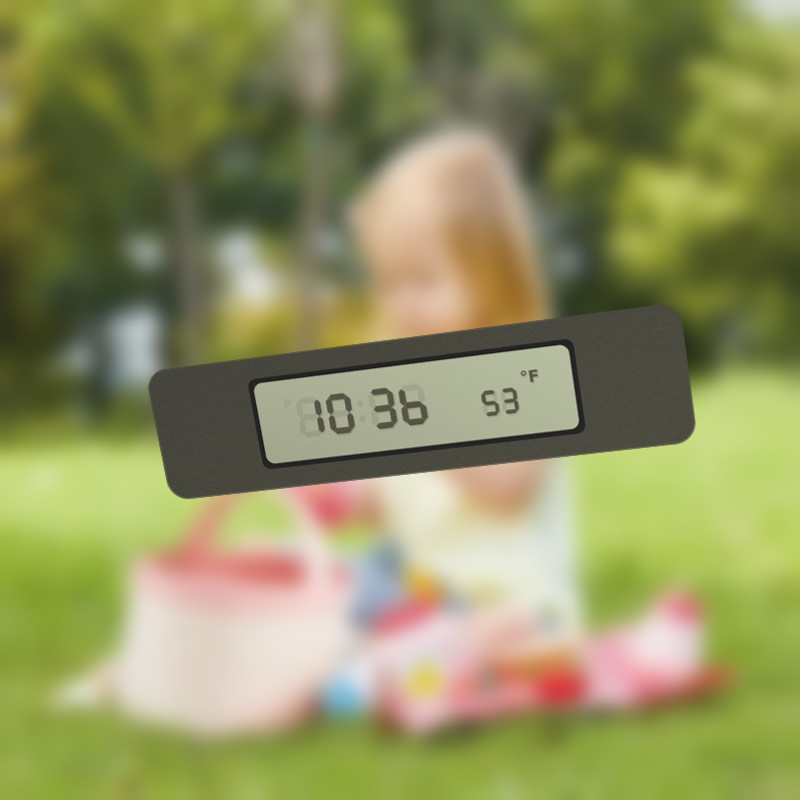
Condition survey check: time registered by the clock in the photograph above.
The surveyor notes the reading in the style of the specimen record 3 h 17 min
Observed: 10 h 36 min
